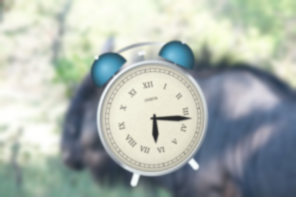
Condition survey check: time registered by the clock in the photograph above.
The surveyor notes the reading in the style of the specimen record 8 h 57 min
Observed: 6 h 17 min
